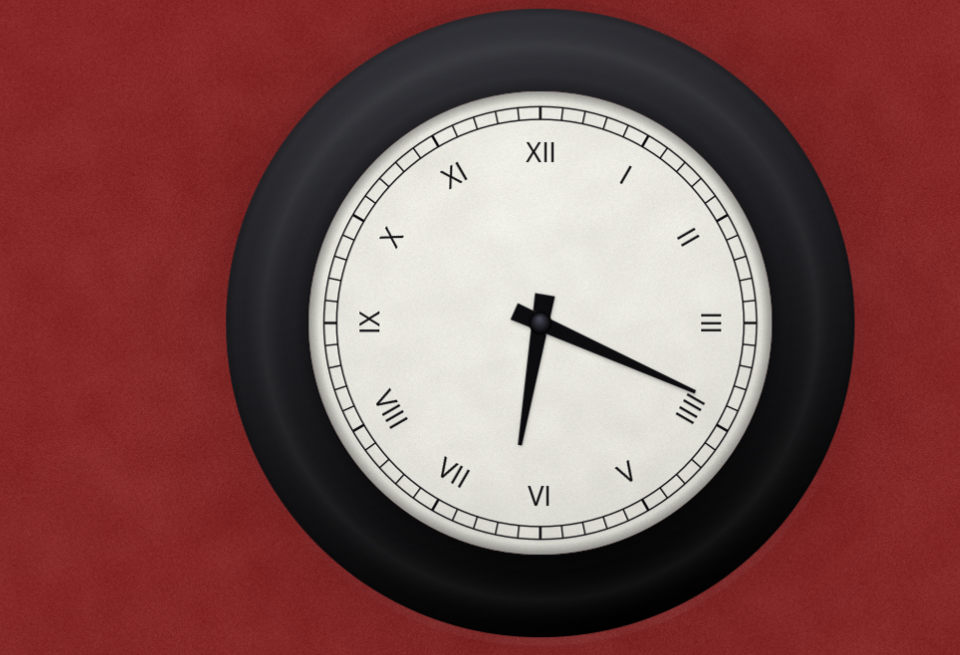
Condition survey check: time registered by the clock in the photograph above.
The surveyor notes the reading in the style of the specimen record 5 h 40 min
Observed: 6 h 19 min
